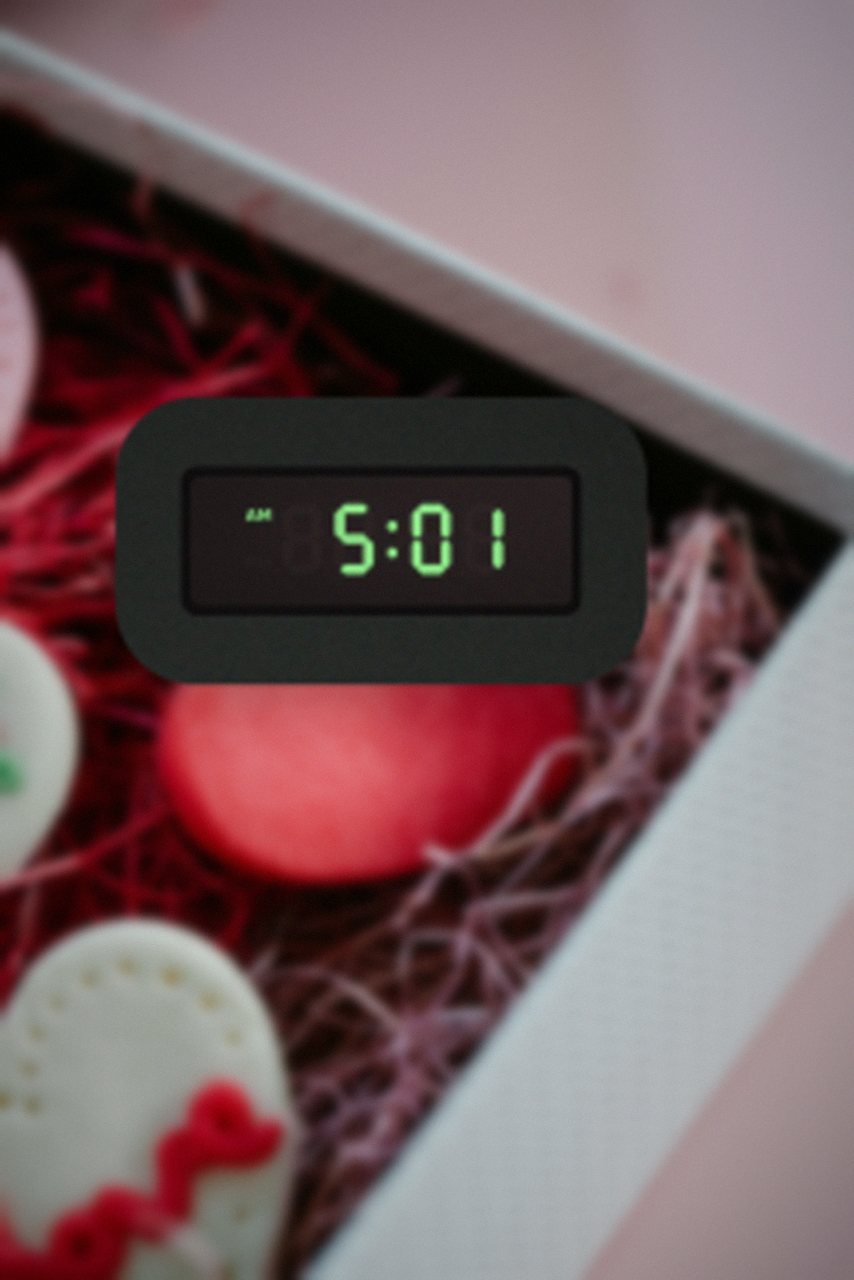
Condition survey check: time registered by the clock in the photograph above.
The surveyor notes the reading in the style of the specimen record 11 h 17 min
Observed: 5 h 01 min
